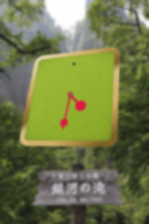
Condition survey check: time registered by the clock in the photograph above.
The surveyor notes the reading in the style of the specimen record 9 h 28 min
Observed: 4 h 31 min
